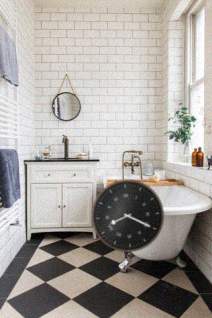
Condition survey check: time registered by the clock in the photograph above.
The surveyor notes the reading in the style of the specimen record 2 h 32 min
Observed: 8 h 20 min
